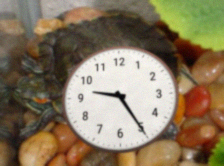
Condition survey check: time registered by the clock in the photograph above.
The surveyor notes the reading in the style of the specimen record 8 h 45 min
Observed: 9 h 25 min
